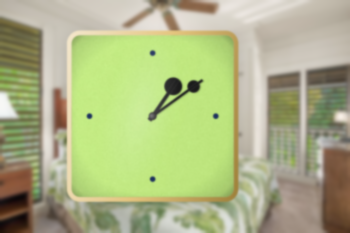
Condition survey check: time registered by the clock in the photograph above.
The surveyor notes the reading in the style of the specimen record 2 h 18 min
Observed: 1 h 09 min
